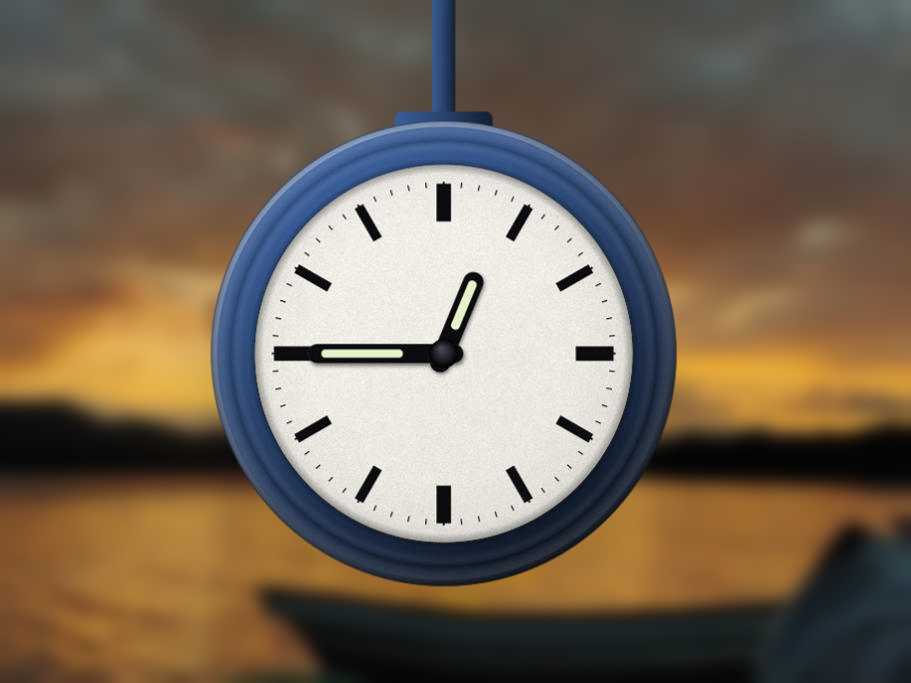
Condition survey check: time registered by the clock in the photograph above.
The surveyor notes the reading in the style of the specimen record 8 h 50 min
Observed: 12 h 45 min
